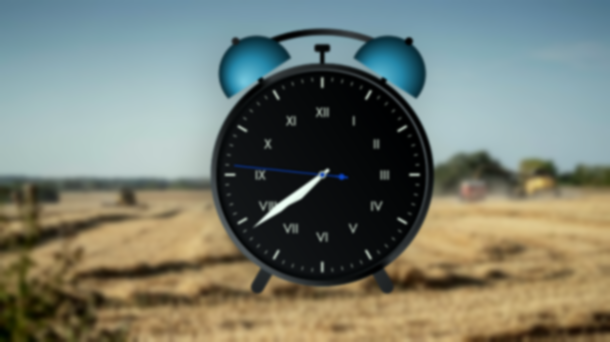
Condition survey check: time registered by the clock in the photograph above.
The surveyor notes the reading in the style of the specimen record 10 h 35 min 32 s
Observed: 7 h 38 min 46 s
